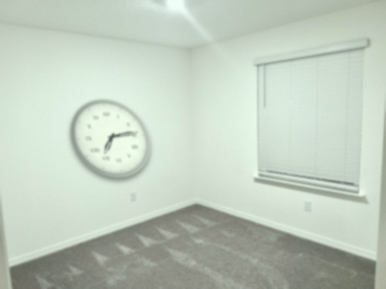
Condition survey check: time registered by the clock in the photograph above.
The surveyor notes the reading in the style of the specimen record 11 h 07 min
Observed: 7 h 14 min
